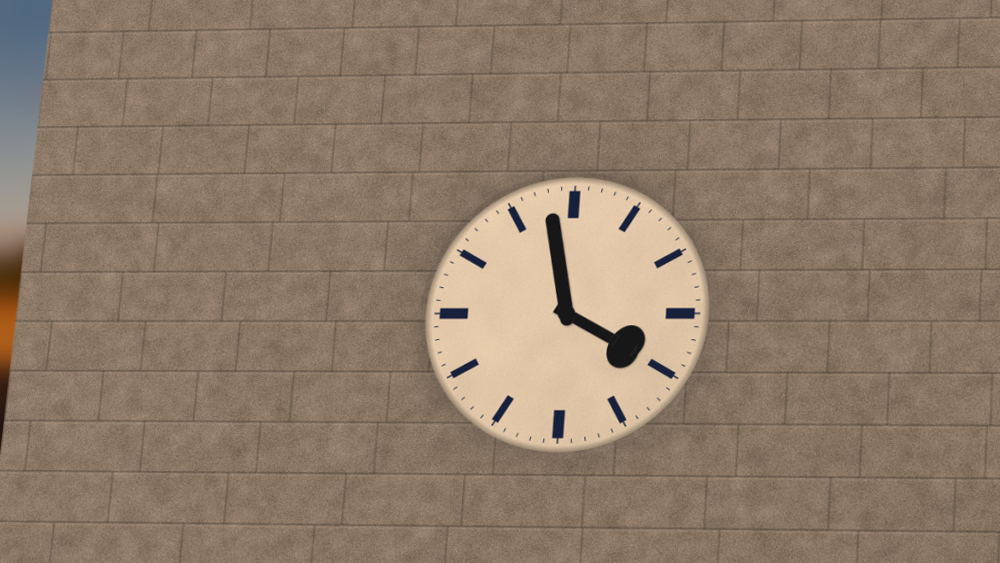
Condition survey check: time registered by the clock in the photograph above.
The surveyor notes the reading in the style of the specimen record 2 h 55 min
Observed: 3 h 58 min
